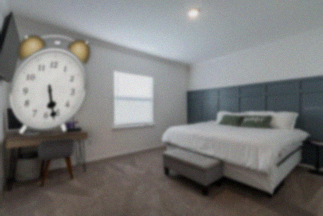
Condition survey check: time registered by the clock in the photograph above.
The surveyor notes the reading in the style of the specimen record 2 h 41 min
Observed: 5 h 27 min
